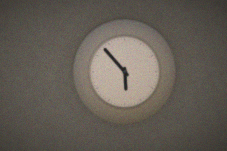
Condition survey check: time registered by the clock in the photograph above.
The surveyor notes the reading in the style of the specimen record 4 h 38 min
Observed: 5 h 53 min
